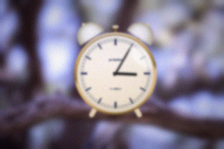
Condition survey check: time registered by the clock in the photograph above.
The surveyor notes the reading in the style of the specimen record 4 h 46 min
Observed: 3 h 05 min
